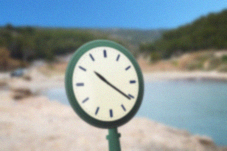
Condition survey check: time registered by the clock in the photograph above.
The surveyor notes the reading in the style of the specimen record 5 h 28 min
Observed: 10 h 21 min
